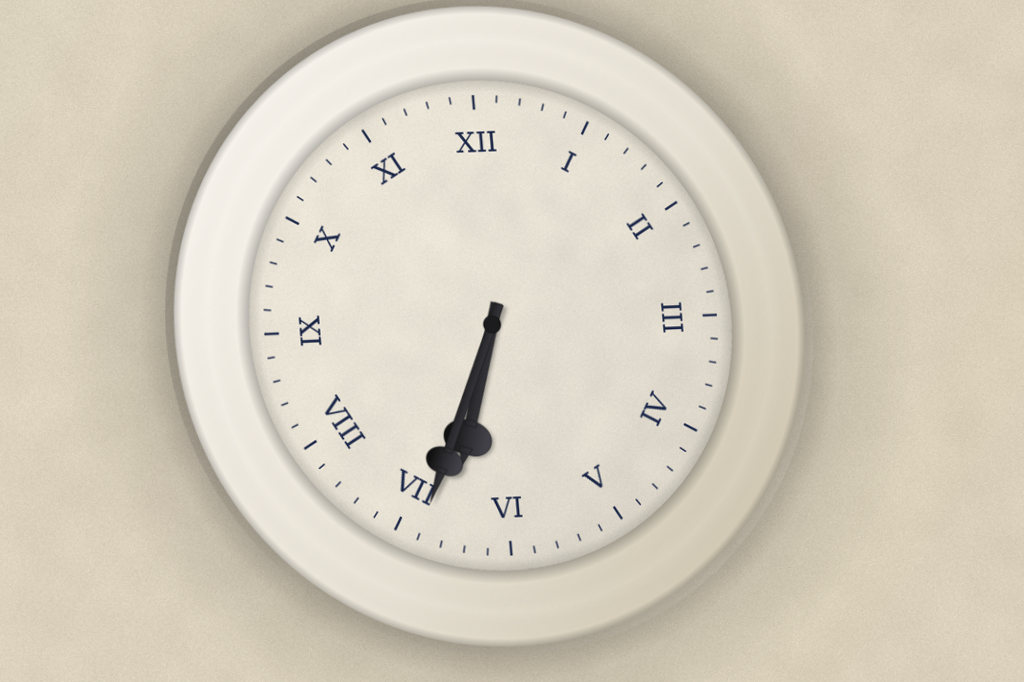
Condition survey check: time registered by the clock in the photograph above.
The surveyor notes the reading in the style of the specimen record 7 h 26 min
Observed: 6 h 34 min
